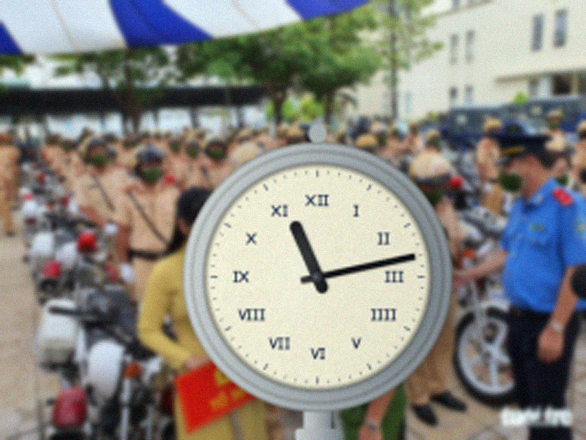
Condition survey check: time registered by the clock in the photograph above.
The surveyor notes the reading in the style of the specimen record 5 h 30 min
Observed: 11 h 13 min
